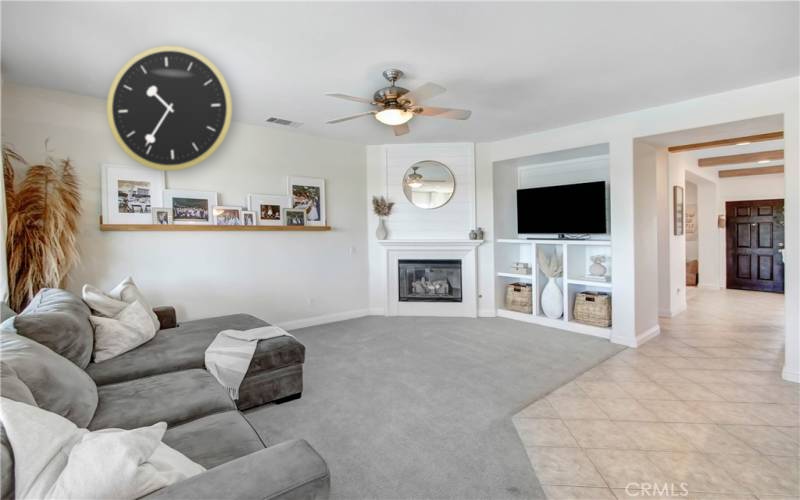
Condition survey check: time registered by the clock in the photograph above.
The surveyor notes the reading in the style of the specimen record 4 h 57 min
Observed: 10 h 36 min
